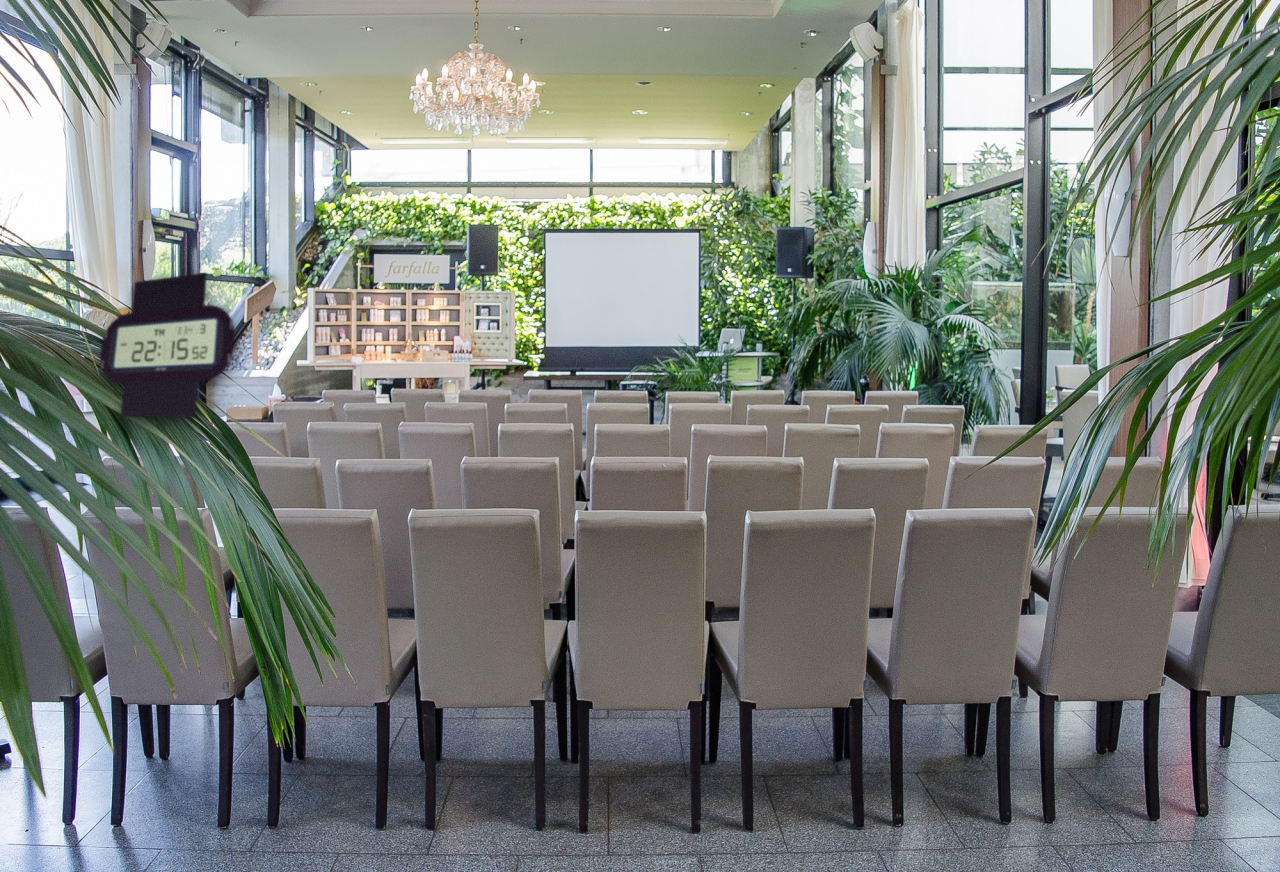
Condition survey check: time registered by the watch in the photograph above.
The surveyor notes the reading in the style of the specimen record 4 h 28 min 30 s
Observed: 22 h 15 min 52 s
